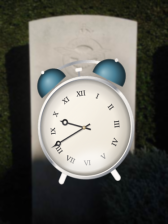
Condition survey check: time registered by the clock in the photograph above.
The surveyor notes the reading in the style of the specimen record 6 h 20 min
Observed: 9 h 41 min
